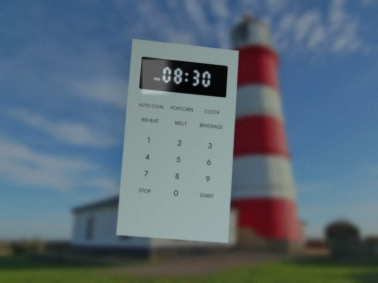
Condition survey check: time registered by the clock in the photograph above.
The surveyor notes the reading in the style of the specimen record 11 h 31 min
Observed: 8 h 30 min
